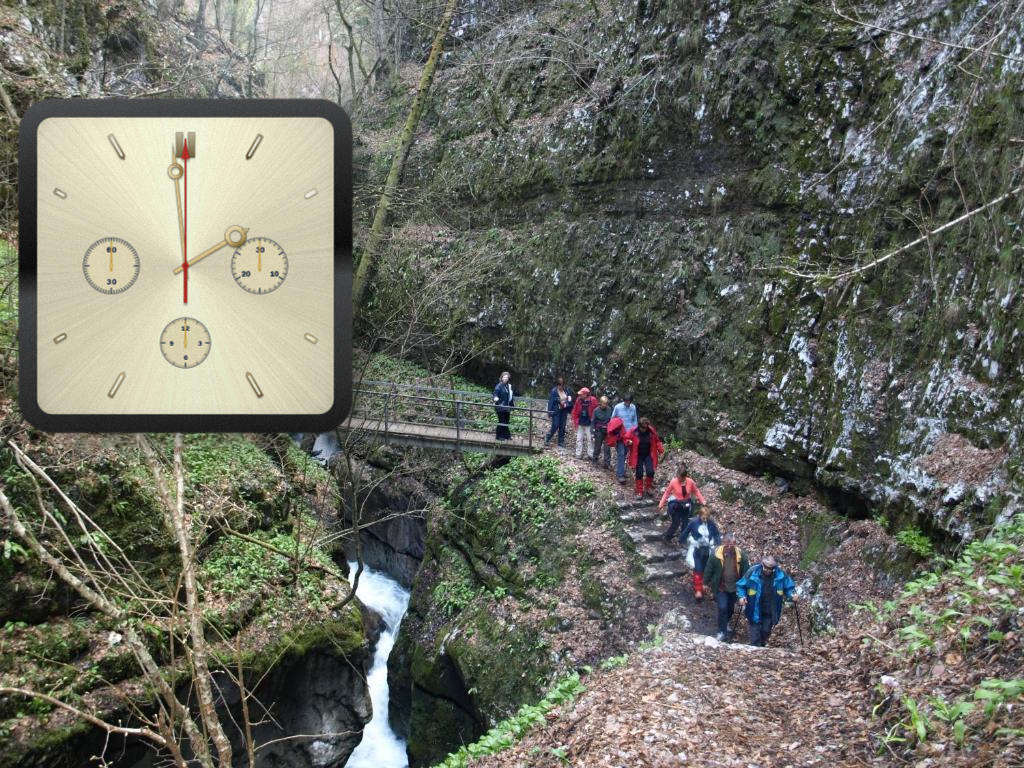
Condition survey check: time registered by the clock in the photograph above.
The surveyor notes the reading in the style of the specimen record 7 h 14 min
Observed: 1 h 59 min
